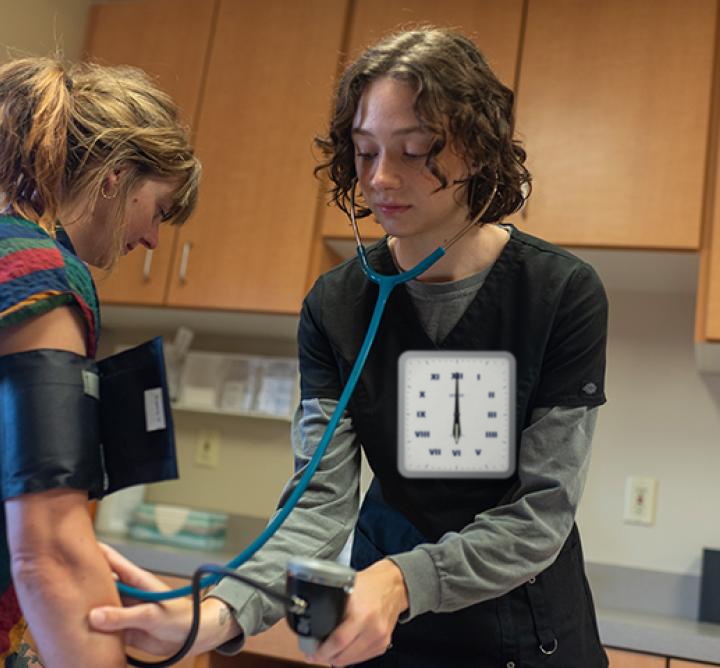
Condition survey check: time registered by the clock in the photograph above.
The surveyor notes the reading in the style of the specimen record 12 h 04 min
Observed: 6 h 00 min
